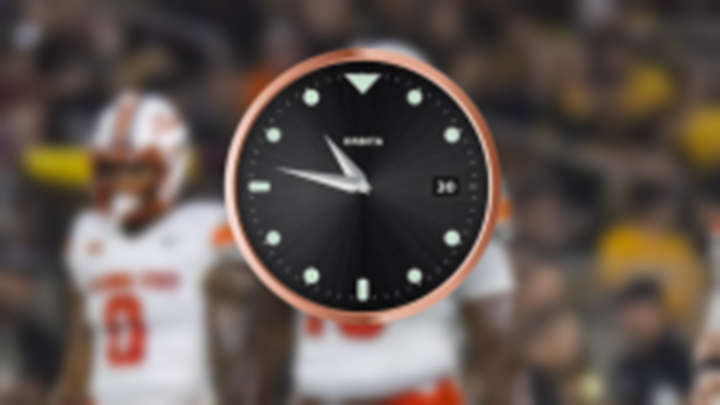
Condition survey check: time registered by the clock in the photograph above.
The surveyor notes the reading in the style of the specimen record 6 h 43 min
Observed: 10 h 47 min
